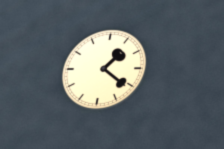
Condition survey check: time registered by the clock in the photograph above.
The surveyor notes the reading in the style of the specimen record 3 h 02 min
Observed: 1 h 21 min
